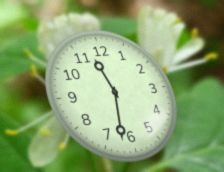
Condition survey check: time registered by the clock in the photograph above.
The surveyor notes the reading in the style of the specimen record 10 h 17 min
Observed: 11 h 32 min
